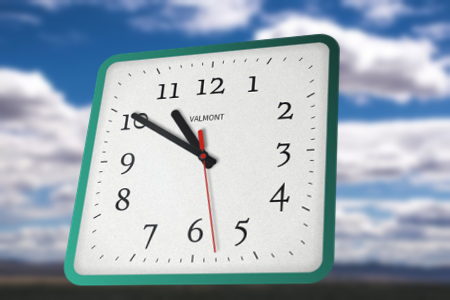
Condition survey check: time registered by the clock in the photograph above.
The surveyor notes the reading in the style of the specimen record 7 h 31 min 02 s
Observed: 10 h 50 min 28 s
